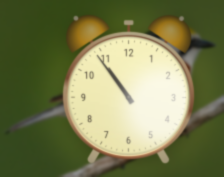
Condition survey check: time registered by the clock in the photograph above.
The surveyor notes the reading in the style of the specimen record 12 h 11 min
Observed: 10 h 54 min
